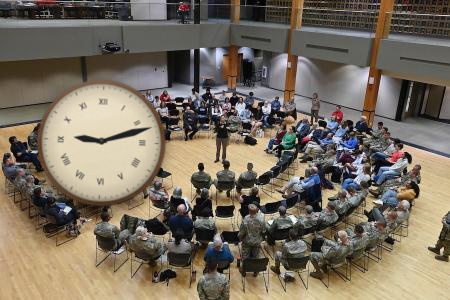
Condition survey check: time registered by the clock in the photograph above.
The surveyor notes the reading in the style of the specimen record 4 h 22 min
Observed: 9 h 12 min
